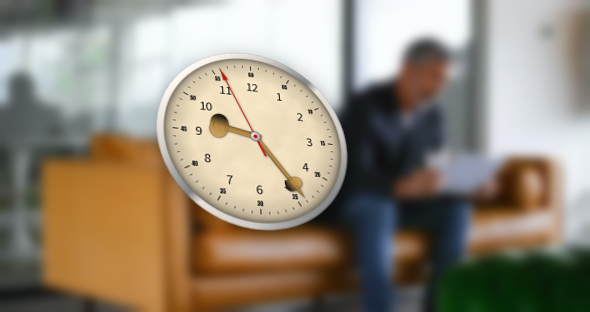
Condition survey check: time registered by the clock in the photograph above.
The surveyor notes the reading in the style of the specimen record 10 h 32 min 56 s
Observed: 9 h 23 min 56 s
